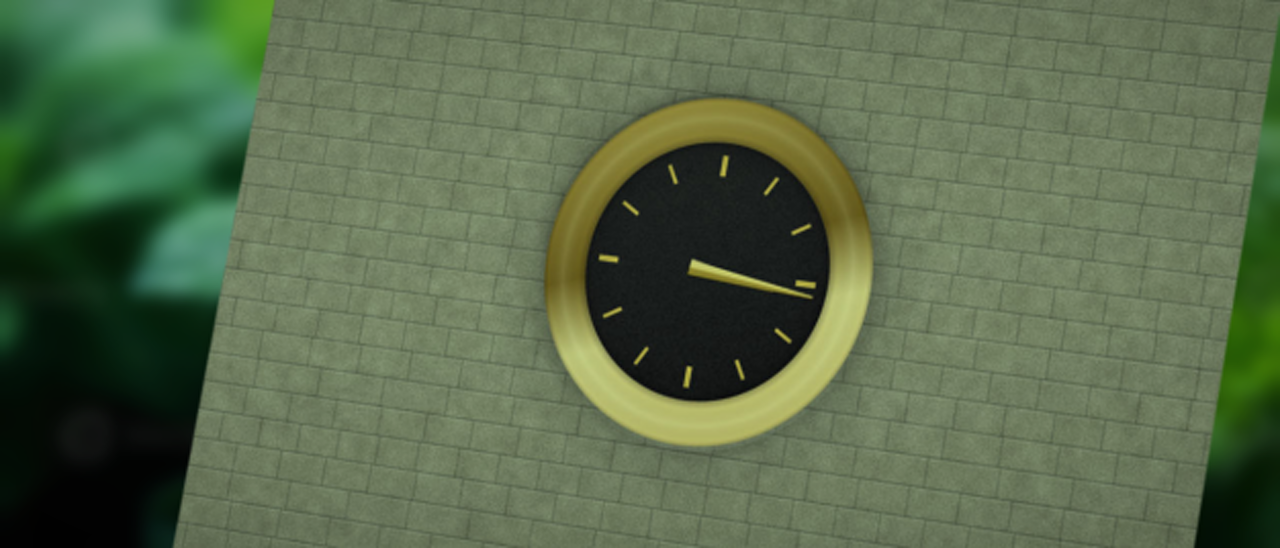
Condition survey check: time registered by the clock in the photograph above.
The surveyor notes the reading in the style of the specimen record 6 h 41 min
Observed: 3 h 16 min
